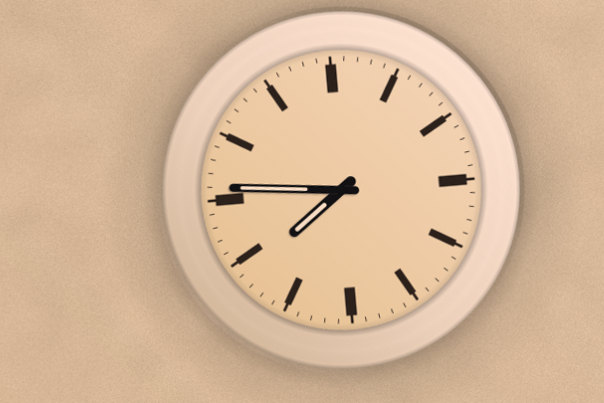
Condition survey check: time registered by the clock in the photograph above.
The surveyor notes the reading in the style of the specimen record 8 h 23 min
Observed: 7 h 46 min
